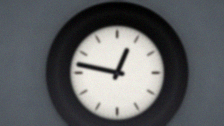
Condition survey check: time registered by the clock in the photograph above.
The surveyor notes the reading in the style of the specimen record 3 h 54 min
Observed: 12 h 47 min
